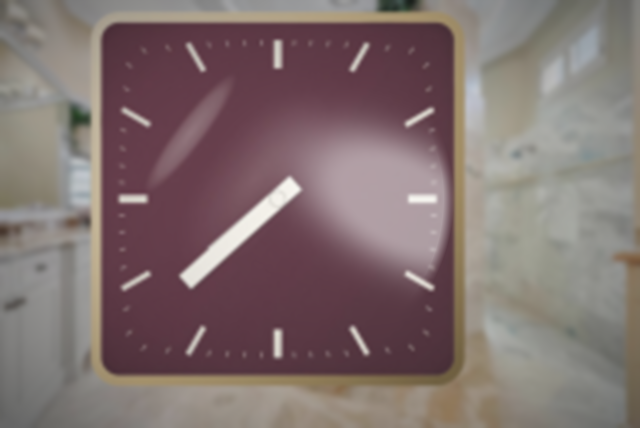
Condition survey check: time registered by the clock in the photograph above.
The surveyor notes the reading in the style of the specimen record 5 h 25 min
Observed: 7 h 38 min
